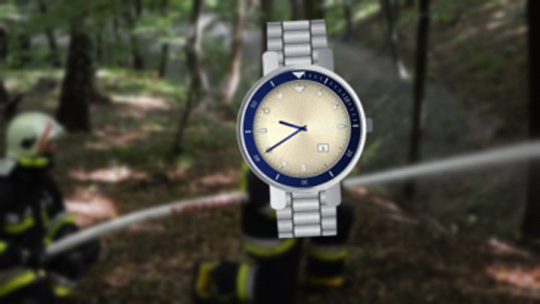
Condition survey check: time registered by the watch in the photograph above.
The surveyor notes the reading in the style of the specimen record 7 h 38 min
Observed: 9 h 40 min
